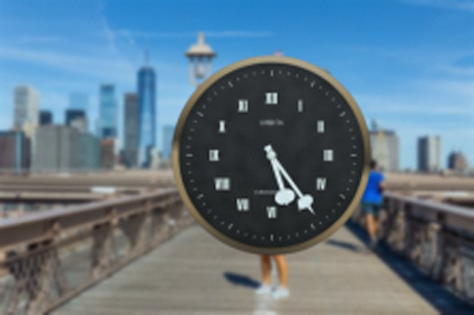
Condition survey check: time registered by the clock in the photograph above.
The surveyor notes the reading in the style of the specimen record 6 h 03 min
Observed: 5 h 24 min
